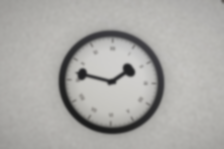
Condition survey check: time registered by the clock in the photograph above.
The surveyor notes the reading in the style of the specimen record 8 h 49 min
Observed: 1 h 47 min
